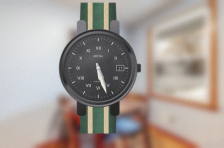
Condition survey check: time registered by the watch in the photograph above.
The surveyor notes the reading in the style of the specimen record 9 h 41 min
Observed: 5 h 27 min
